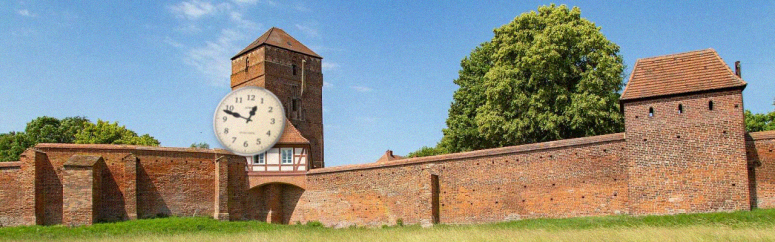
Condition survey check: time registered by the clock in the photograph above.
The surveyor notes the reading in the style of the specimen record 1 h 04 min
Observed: 12 h 48 min
